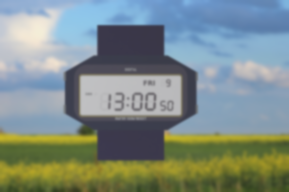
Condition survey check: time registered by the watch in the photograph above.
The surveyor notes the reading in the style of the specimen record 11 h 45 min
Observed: 13 h 00 min
